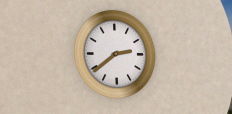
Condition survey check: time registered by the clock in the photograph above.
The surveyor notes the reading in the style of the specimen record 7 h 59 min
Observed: 2 h 39 min
